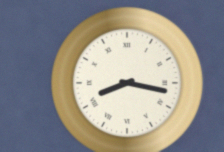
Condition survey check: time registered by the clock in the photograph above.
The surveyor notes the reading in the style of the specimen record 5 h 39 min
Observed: 8 h 17 min
